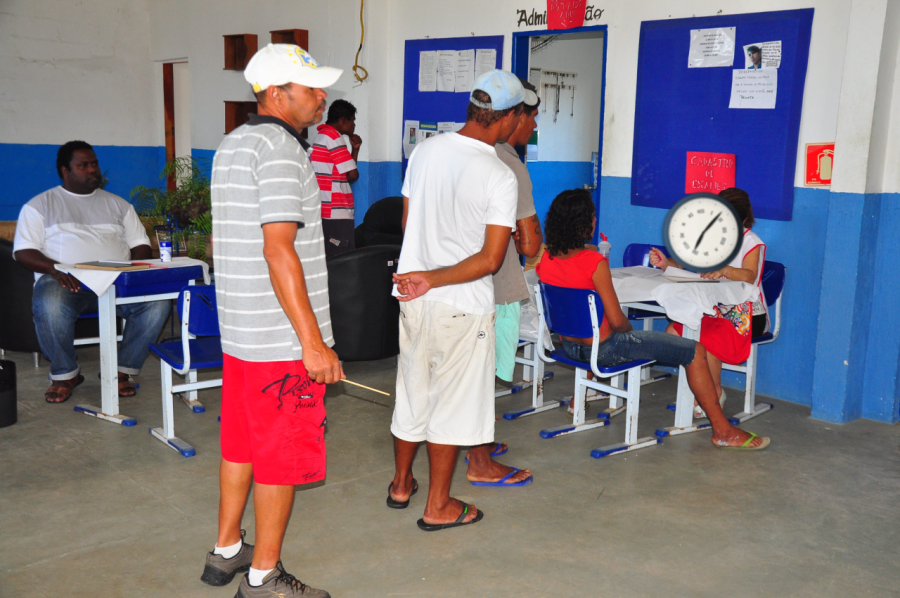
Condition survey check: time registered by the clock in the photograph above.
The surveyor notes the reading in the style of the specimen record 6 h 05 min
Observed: 7 h 08 min
